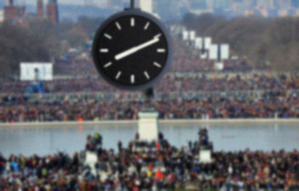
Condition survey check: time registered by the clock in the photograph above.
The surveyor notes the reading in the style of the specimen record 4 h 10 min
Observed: 8 h 11 min
